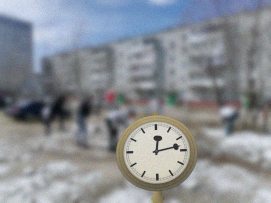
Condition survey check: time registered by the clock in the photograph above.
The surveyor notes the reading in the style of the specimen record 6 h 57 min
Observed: 12 h 13 min
